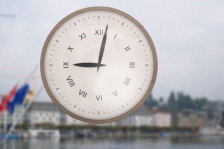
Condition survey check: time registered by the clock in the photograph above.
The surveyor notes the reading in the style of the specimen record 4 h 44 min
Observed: 9 h 02 min
